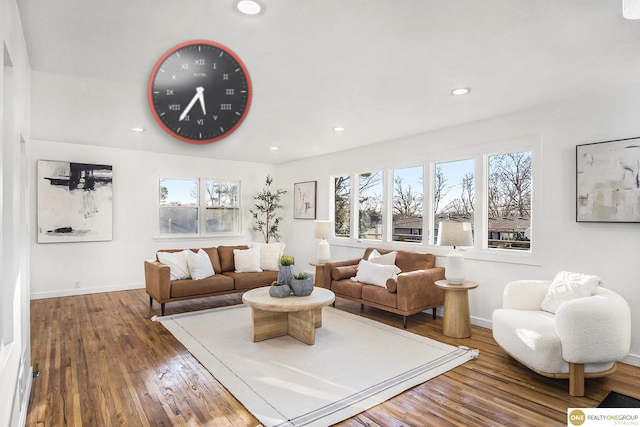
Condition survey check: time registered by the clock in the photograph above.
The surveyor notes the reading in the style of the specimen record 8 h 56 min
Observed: 5 h 36 min
